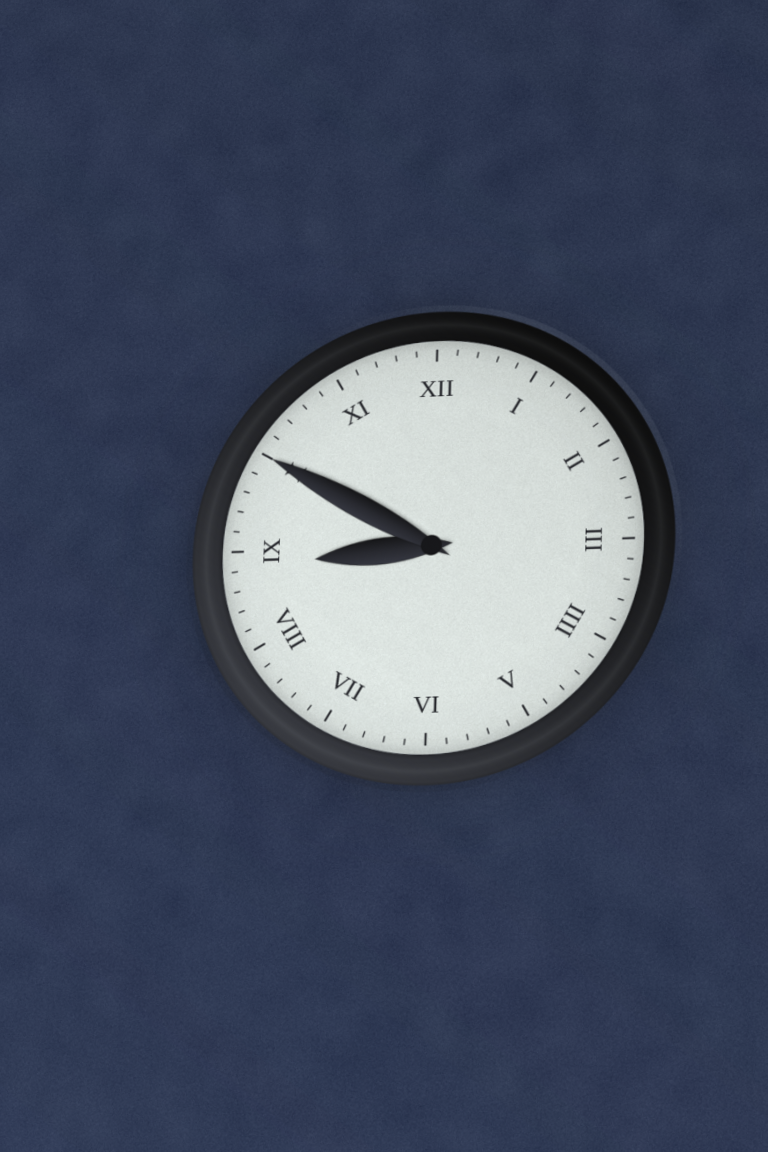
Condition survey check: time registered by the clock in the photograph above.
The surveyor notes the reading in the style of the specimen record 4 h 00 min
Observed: 8 h 50 min
